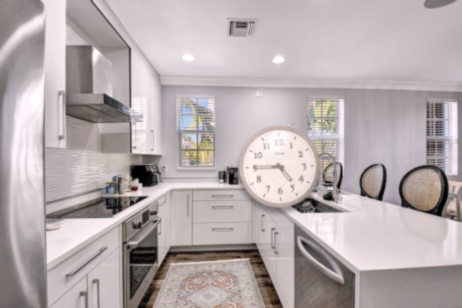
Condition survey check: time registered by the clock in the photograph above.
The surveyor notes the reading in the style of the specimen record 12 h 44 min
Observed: 4 h 45 min
